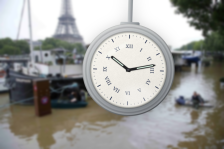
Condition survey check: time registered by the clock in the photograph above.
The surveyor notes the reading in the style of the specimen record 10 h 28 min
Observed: 10 h 13 min
